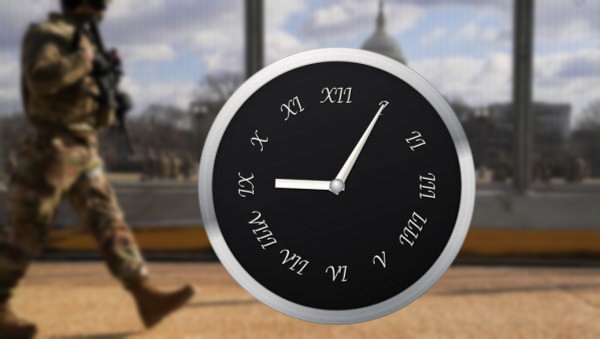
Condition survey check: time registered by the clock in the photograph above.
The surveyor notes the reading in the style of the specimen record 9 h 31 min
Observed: 9 h 05 min
